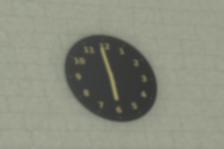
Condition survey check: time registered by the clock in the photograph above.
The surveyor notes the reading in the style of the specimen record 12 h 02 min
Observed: 5 h 59 min
